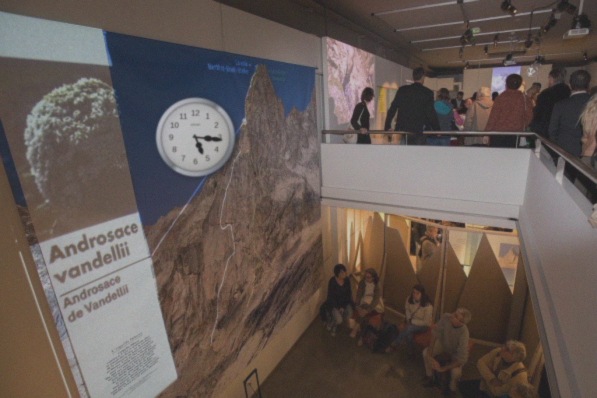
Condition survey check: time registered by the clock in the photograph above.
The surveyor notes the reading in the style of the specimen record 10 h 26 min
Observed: 5 h 16 min
